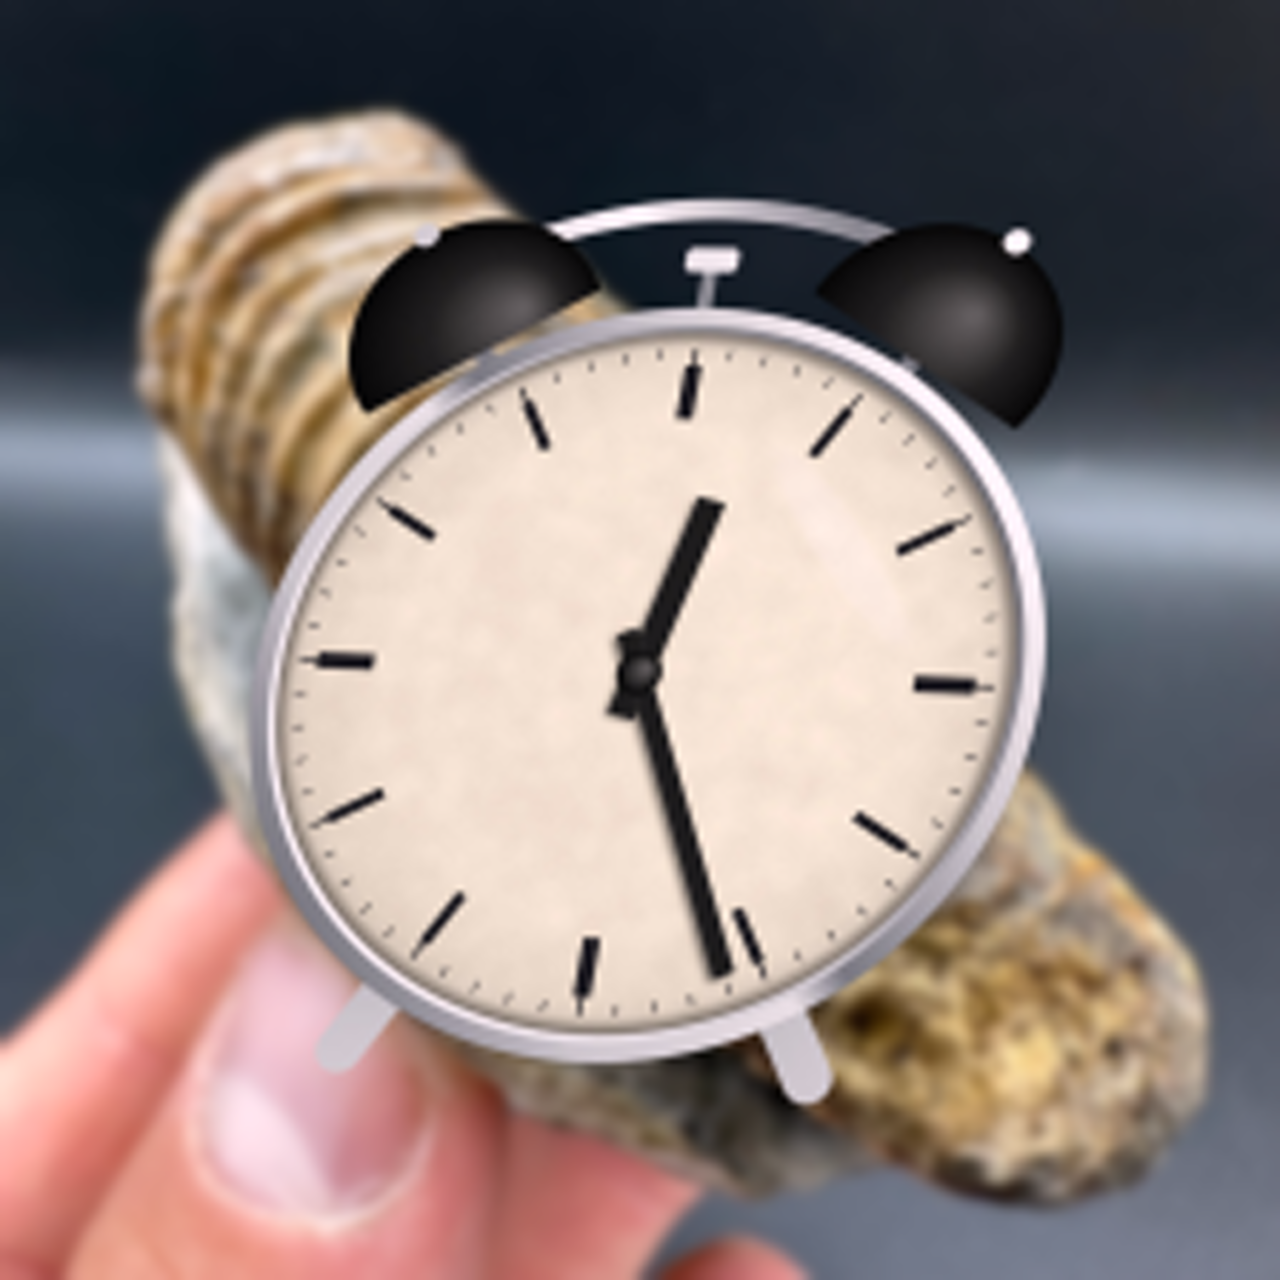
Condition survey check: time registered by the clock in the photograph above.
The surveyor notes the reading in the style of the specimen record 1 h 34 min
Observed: 12 h 26 min
